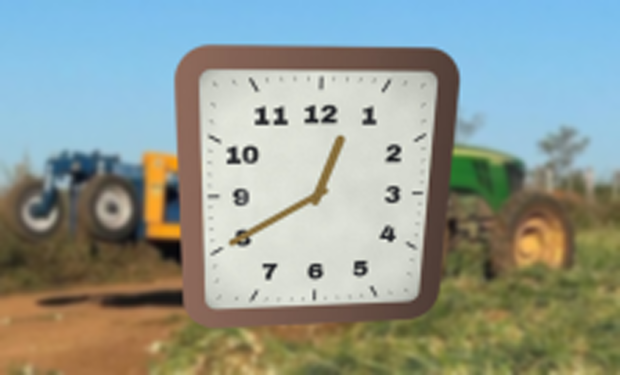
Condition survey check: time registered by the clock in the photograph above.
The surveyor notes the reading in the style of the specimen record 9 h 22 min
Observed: 12 h 40 min
